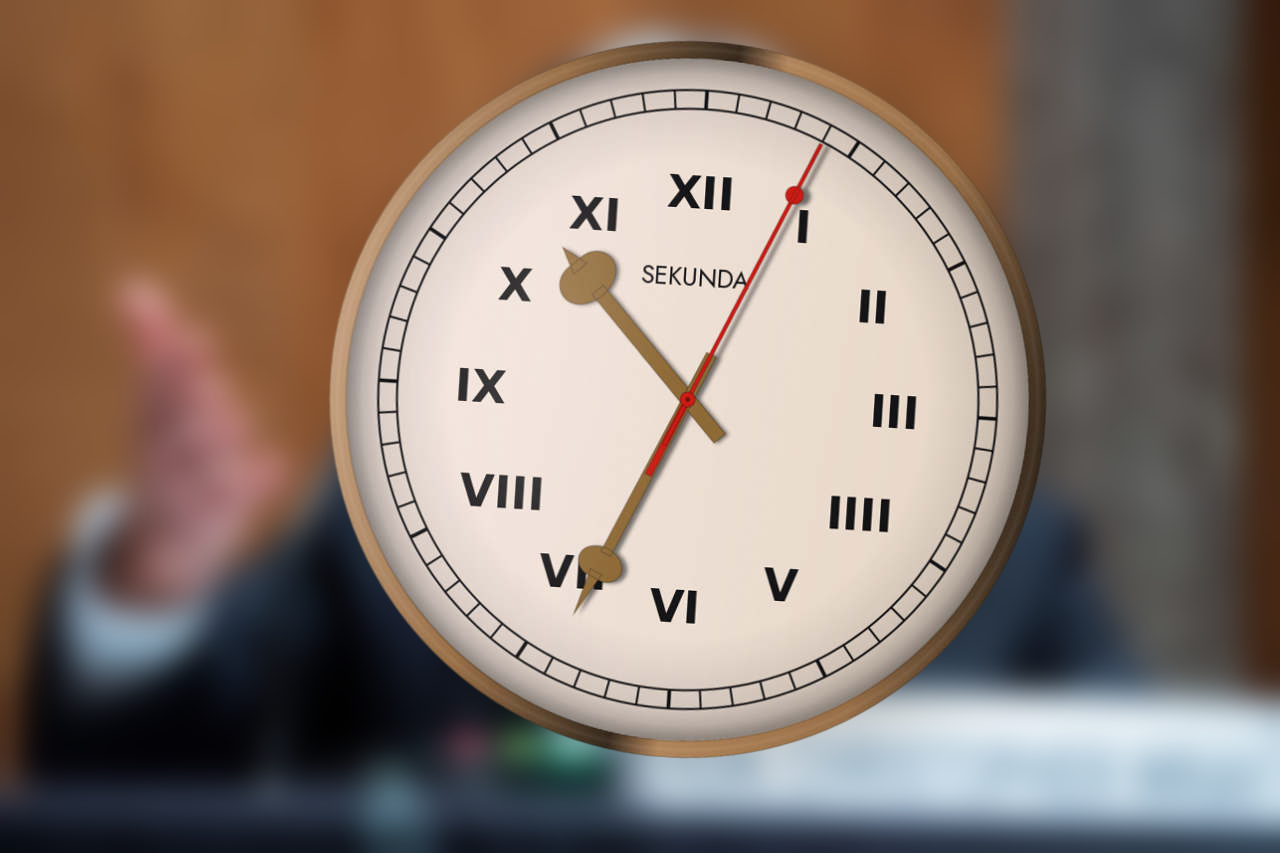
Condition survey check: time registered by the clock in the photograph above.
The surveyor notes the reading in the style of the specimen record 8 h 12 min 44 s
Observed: 10 h 34 min 04 s
